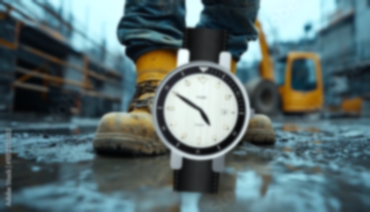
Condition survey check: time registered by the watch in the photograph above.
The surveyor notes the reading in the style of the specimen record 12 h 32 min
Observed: 4 h 50 min
